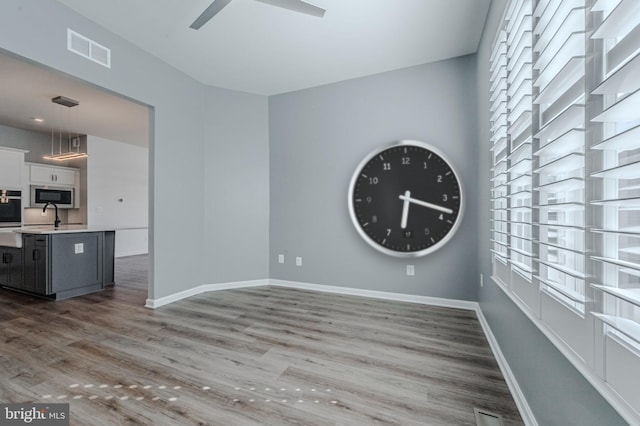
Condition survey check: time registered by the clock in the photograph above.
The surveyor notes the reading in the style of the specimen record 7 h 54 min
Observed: 6 h 18 min
